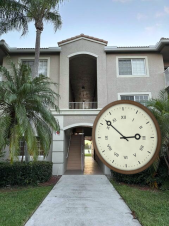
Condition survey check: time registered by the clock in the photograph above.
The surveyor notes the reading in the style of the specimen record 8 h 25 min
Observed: 2 h 52 min
